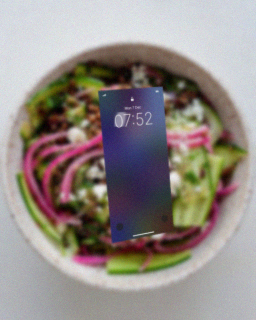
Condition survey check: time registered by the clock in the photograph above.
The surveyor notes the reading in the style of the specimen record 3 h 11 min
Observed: 7 h 52 min
